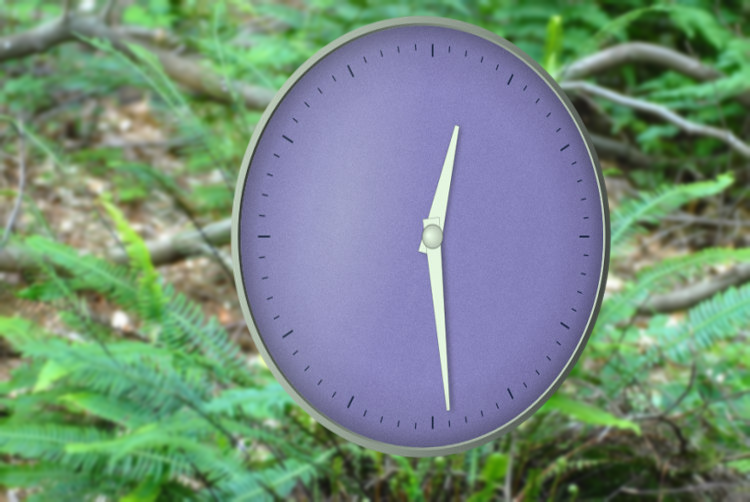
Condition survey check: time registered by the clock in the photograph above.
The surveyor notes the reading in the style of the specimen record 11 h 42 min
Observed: 12 h 29 min
